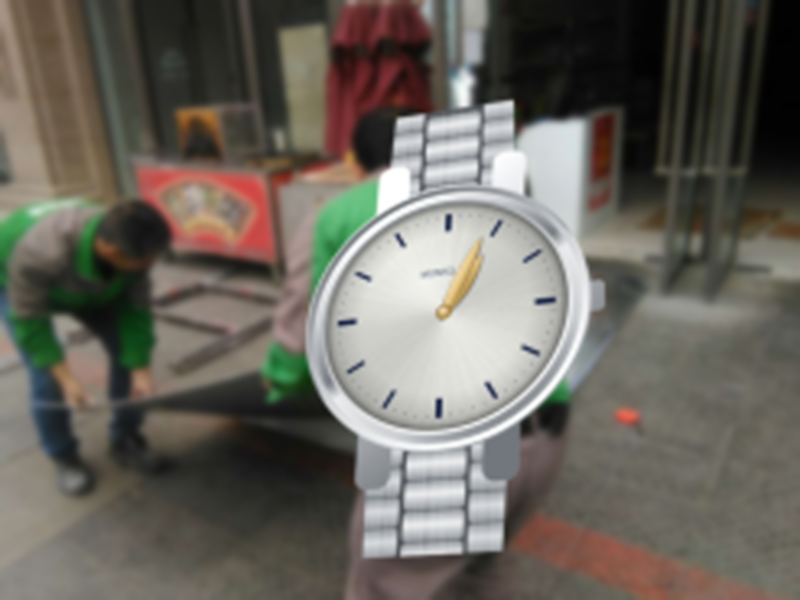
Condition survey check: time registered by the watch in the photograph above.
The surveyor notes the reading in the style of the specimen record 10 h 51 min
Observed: 1 h 04 min
